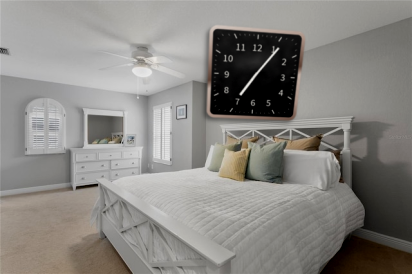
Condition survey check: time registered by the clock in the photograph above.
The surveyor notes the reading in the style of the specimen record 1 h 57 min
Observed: 7 h 06 min
